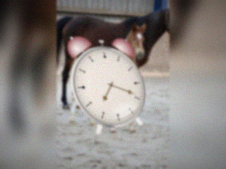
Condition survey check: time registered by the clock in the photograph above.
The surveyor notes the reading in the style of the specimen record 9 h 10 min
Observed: 7 h 19 min
